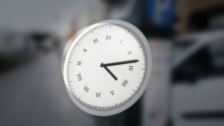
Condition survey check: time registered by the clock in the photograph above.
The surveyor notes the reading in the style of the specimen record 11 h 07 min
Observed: 4 h 13 min
